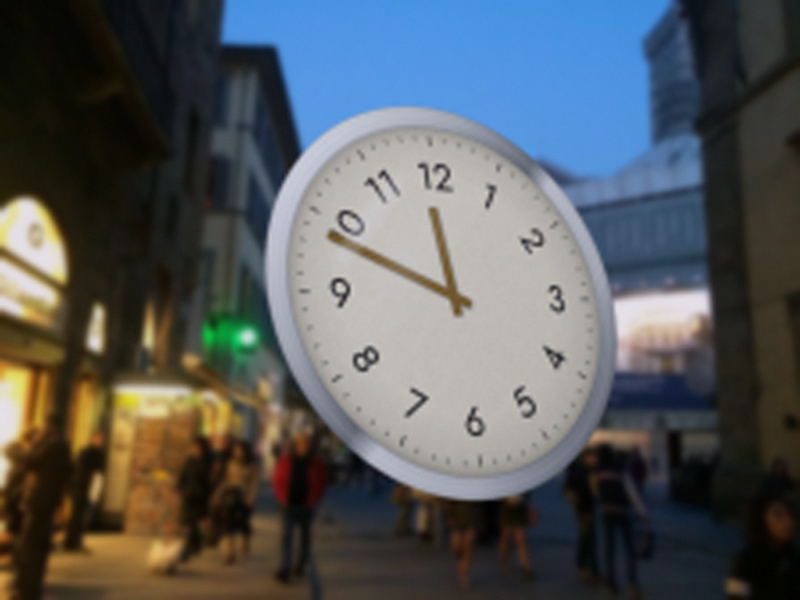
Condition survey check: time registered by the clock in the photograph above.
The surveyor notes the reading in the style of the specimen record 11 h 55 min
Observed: 11 h 49 min
